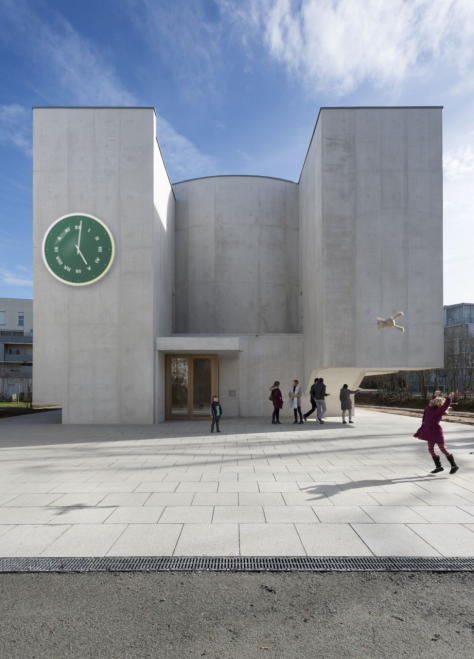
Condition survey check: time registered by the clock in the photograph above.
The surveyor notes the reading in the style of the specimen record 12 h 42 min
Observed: 5 h 01 min
